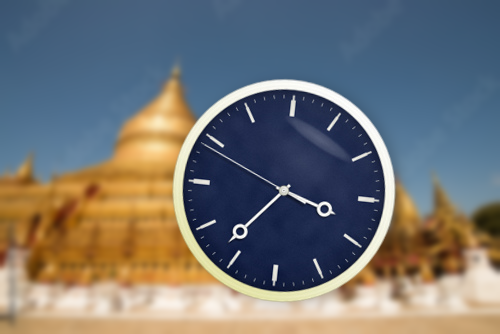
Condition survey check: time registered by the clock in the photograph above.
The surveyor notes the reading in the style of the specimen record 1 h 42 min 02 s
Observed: 3 h 36 min 49 s
